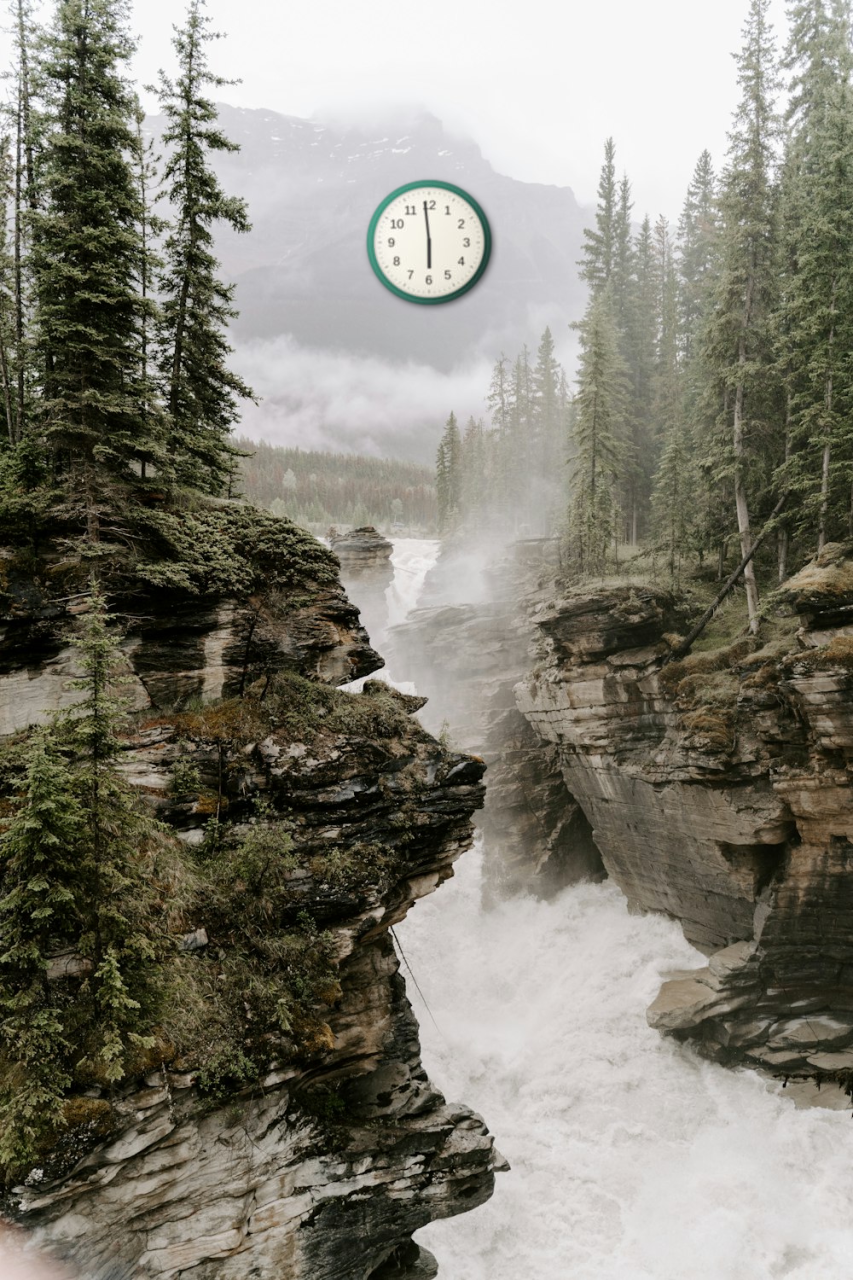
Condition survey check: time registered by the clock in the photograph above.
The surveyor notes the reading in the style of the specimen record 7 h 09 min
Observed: 5 h 59 min
